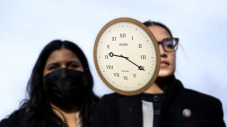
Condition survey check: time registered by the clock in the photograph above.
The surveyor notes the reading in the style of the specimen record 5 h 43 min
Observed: 9 h 20 min
